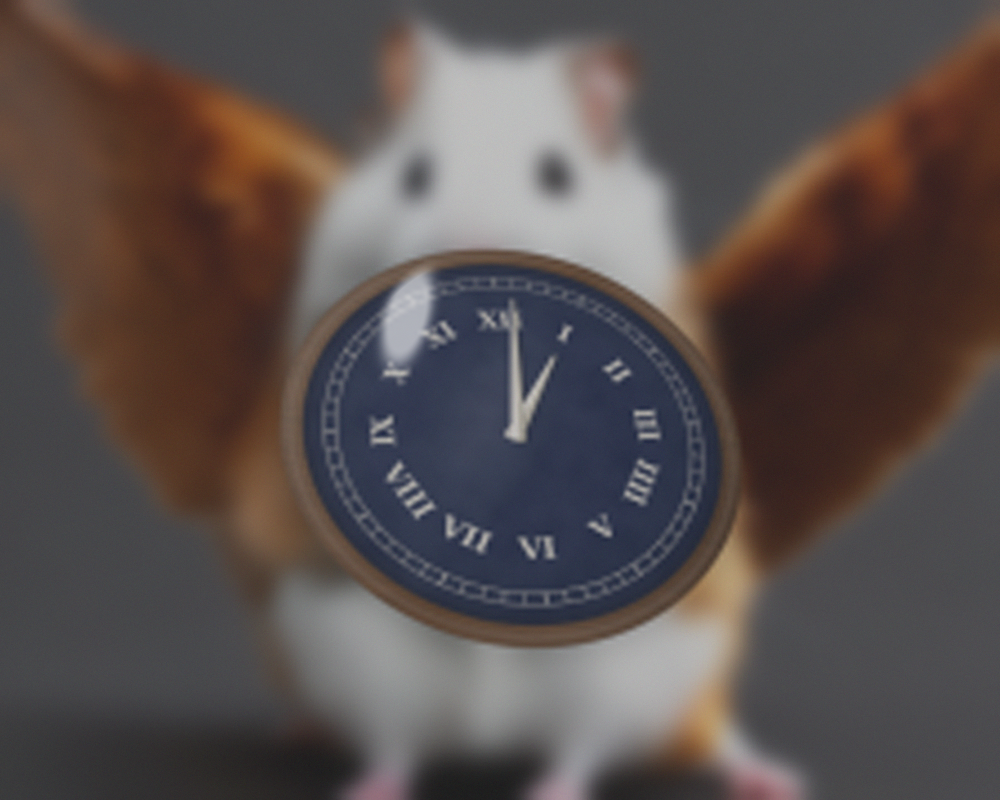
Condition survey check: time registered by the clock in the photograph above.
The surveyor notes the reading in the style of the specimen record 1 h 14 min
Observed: 1 h 01 min
